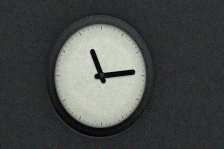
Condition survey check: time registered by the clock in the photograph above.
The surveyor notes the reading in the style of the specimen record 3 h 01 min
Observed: 11 h 14 min
